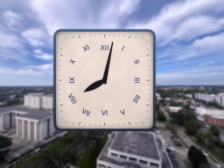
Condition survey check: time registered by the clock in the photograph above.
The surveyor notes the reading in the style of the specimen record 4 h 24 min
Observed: 8 h 02 min
